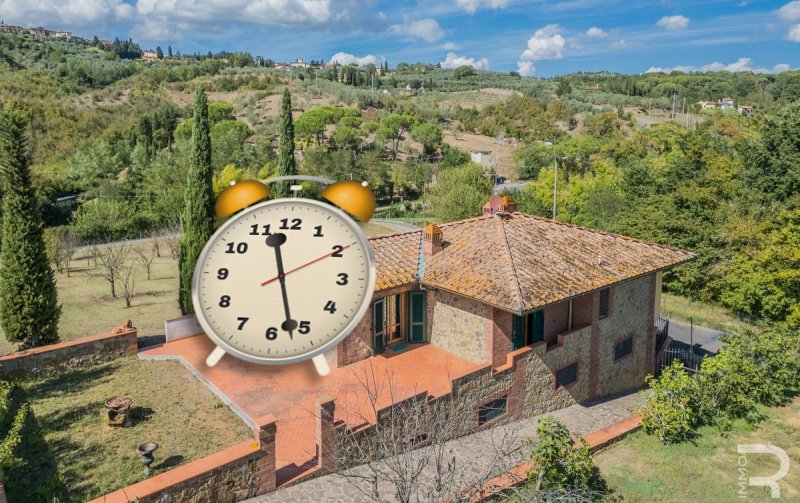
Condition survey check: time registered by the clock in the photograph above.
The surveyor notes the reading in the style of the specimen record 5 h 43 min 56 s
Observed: 11 h 27 min 10 s
